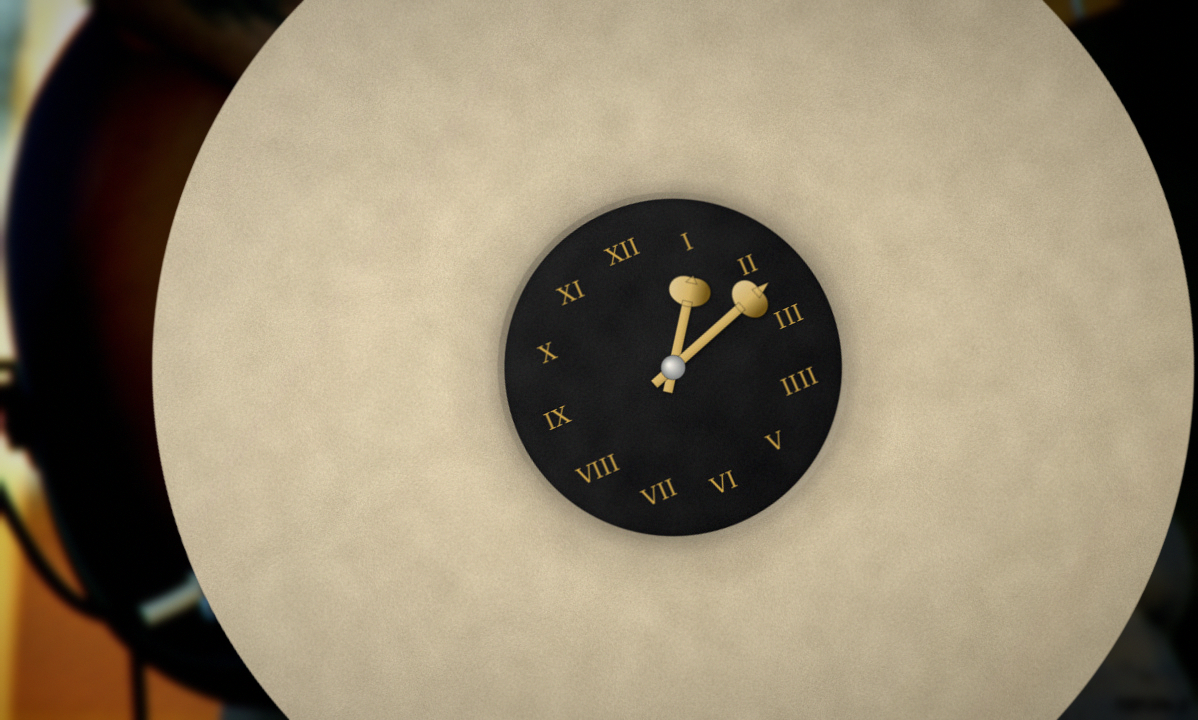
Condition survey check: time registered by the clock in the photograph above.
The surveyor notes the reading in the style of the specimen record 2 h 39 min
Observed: 1 h 12 min
